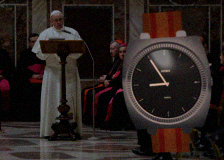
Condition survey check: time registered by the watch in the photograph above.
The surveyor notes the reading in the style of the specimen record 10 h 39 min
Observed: 8 h 55 min
